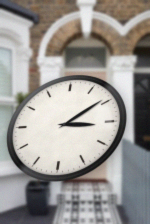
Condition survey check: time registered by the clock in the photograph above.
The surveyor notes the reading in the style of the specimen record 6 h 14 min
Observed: 3 h 09 min
